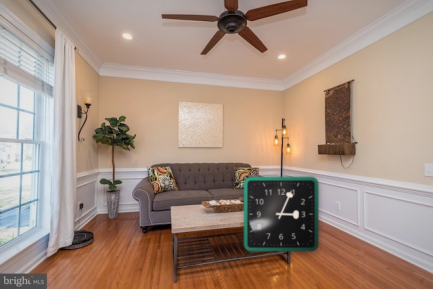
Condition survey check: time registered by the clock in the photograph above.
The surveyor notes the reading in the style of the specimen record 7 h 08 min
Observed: 3 h 04 min
